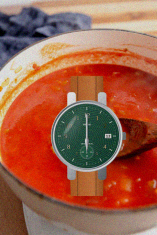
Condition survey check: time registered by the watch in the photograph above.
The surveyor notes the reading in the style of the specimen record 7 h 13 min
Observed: 6 h 00 min
